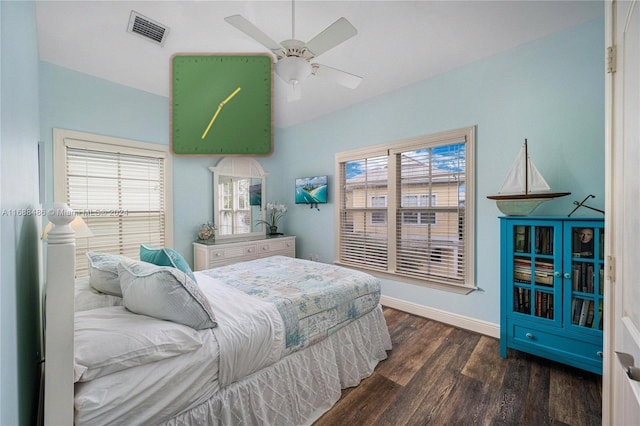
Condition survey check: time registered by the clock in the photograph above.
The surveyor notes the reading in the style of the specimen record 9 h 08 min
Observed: 1 h 35 min
